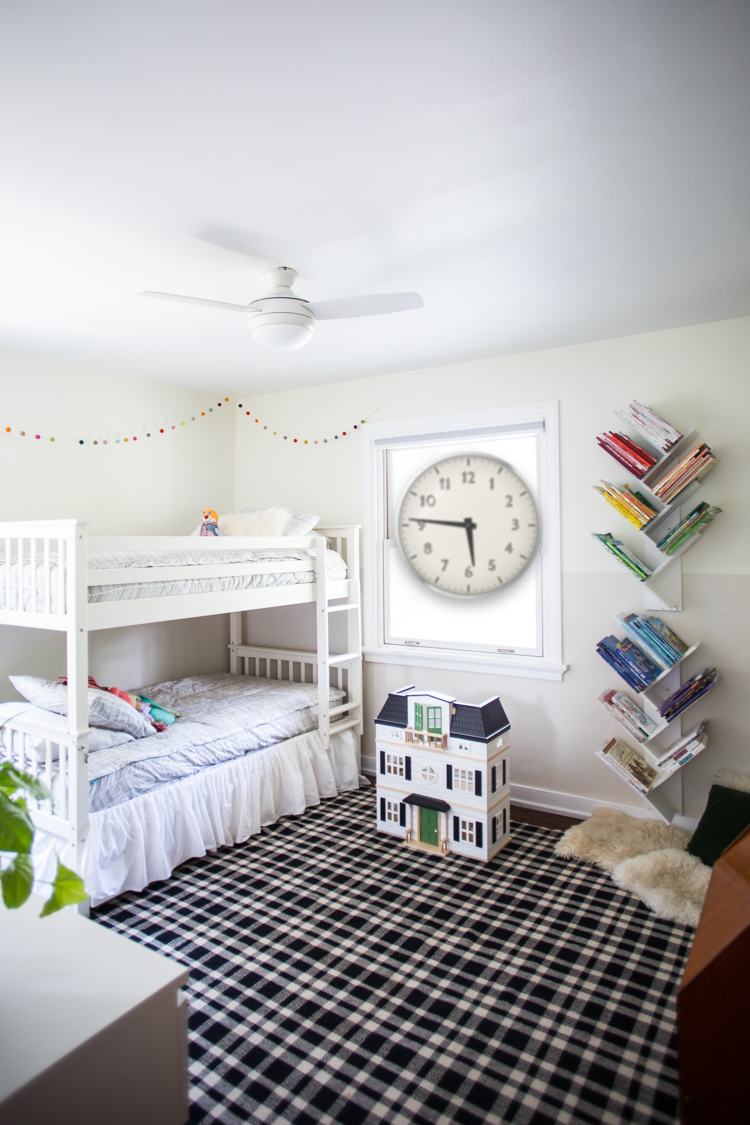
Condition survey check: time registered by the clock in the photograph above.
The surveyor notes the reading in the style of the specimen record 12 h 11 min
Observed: 5 h 46 min
